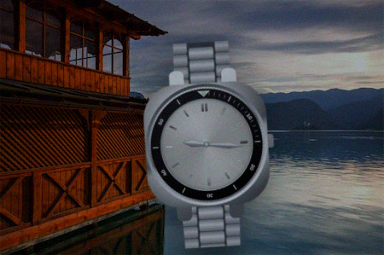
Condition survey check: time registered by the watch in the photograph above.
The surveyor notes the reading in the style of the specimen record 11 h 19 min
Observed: 9 h 16 min
